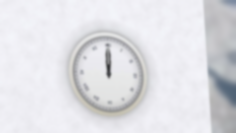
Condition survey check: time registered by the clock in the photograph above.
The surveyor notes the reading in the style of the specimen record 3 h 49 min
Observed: 12 h 00 min
